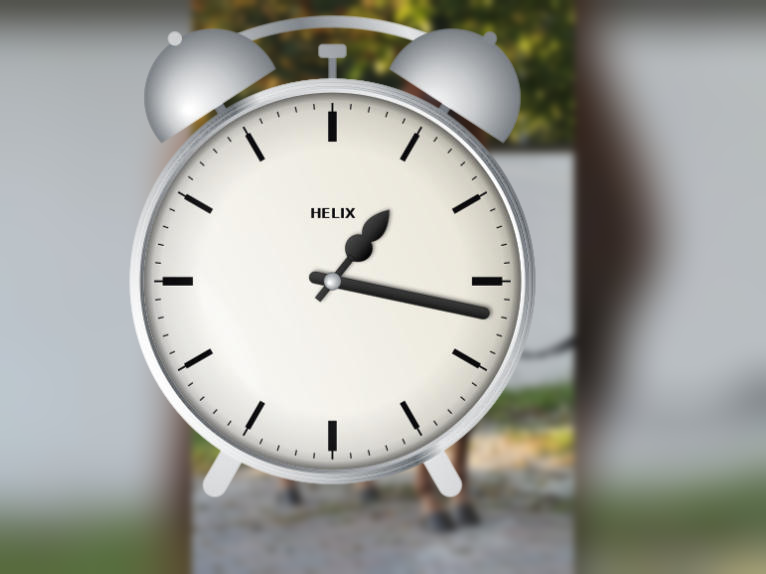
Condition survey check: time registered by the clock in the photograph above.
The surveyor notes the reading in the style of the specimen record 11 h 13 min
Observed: 1 h 17 min
